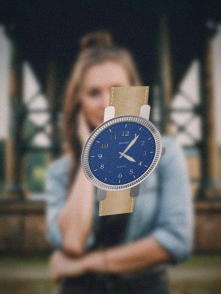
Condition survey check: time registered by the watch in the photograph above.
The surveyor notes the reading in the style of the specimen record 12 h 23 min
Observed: 4 h 06 min
